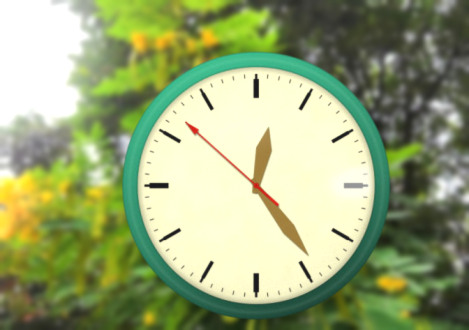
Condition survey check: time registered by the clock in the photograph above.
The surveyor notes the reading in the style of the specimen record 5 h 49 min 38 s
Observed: 12 h 23 min 52 s
